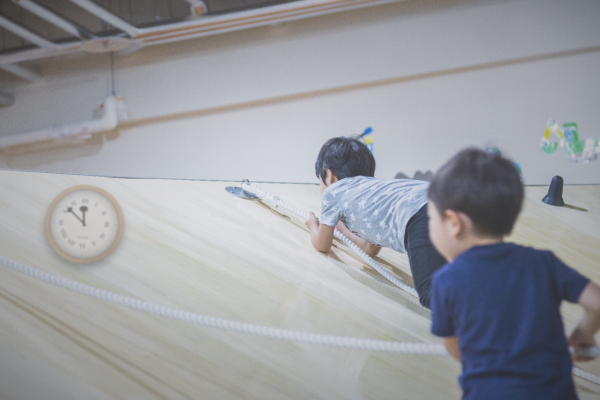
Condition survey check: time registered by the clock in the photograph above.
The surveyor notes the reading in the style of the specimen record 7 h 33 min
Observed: 11 h 52 min
